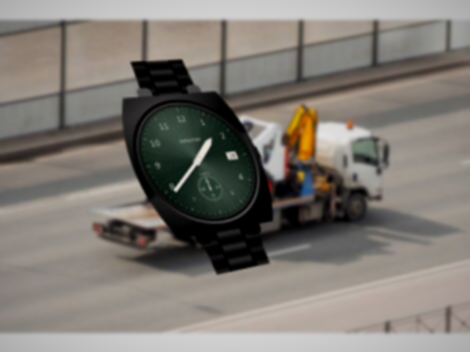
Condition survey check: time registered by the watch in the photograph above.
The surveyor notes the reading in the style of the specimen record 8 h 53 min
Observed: 1 h 39 min
